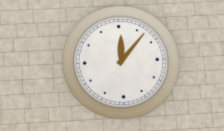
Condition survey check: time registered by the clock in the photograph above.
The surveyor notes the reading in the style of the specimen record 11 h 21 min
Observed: 12 h 07 min
